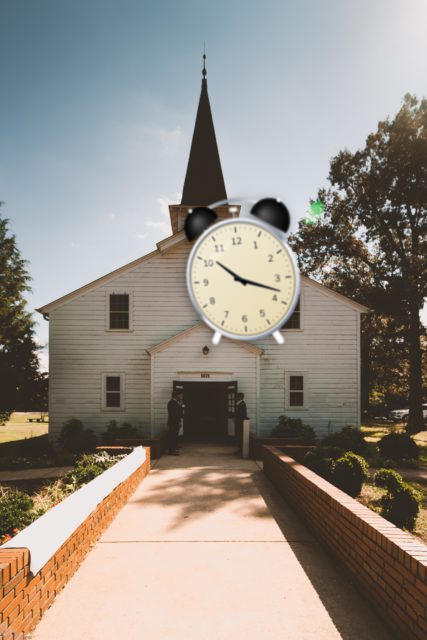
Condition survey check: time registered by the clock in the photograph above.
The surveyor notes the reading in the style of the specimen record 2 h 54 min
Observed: 10 h 18 min
